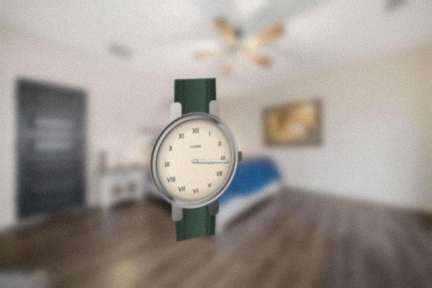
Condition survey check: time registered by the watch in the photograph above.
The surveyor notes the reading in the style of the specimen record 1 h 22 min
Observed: 3 h 16 min
